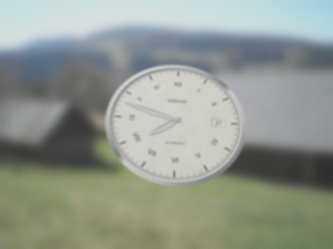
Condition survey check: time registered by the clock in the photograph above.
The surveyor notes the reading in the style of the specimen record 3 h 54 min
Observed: 7 h 48 min
